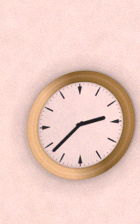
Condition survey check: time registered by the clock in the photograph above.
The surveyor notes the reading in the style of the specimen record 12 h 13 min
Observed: 2 h 38 min
